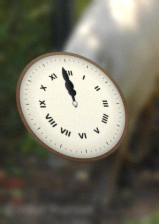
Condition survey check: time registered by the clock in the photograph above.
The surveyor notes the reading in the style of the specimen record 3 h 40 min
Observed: 11 h 59 min
